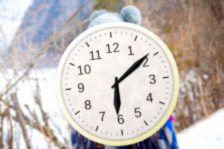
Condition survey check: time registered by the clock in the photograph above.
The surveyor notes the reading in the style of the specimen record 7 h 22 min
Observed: 6 h 09 min
